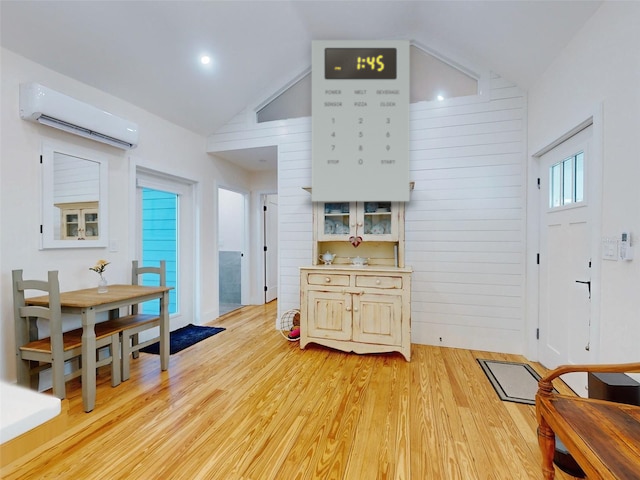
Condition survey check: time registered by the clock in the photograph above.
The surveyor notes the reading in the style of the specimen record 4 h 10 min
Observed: 1 h 45 min
